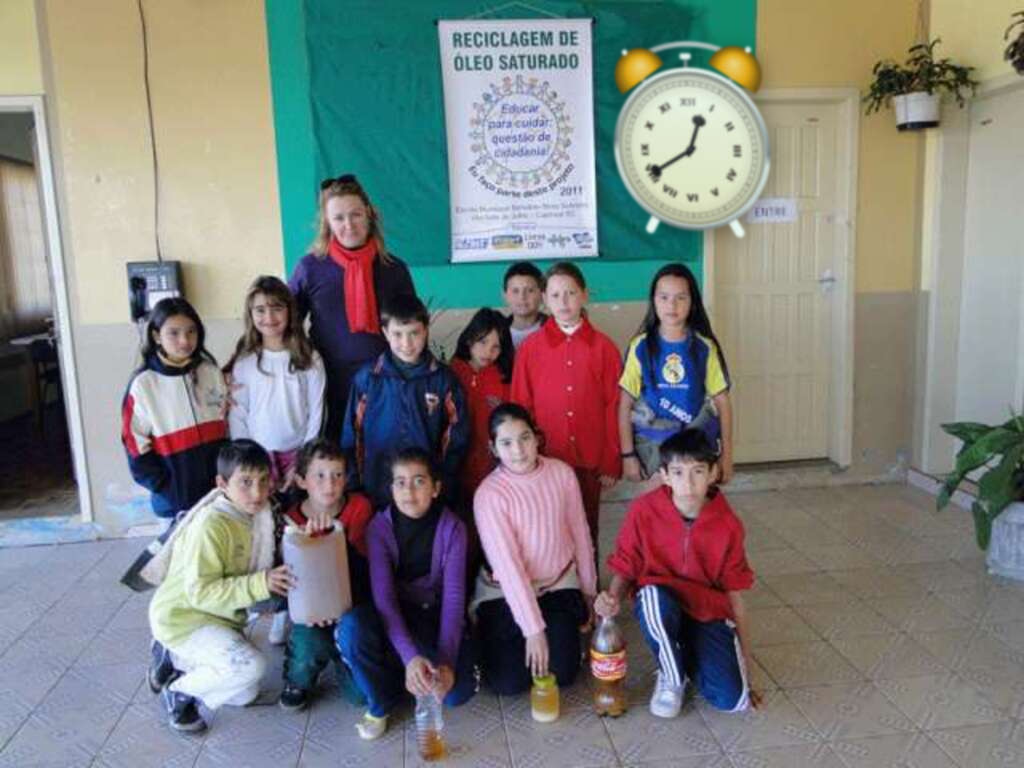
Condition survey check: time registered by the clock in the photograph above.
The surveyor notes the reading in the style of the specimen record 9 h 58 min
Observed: 12 h 40 min
